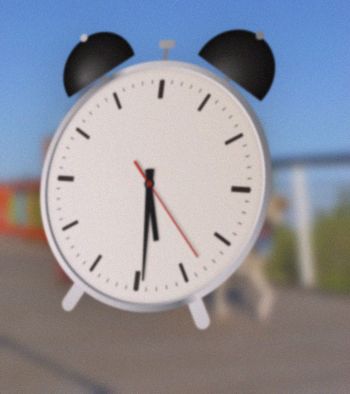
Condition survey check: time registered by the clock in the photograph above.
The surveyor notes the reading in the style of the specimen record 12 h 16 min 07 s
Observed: 5 h 29 min 23 s
